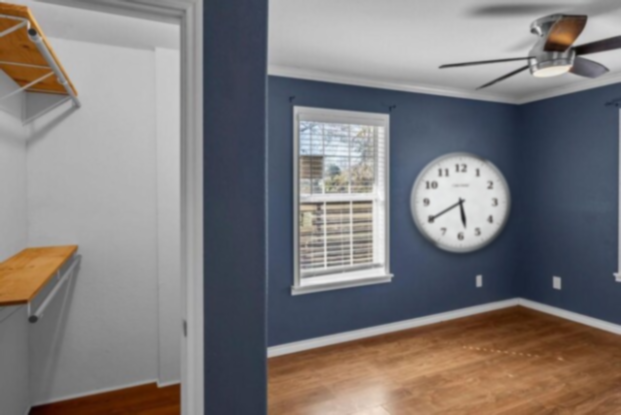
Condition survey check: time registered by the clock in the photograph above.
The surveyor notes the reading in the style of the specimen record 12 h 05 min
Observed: 5 h 40 min
